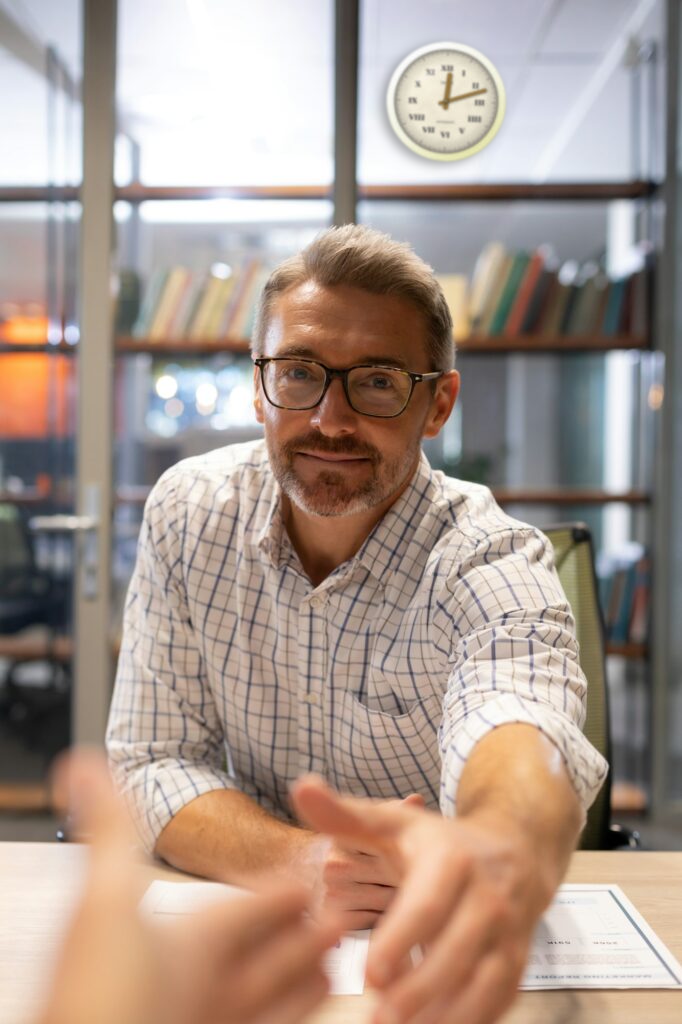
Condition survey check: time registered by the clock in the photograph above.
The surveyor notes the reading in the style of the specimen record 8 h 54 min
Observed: 12 h 12 min
